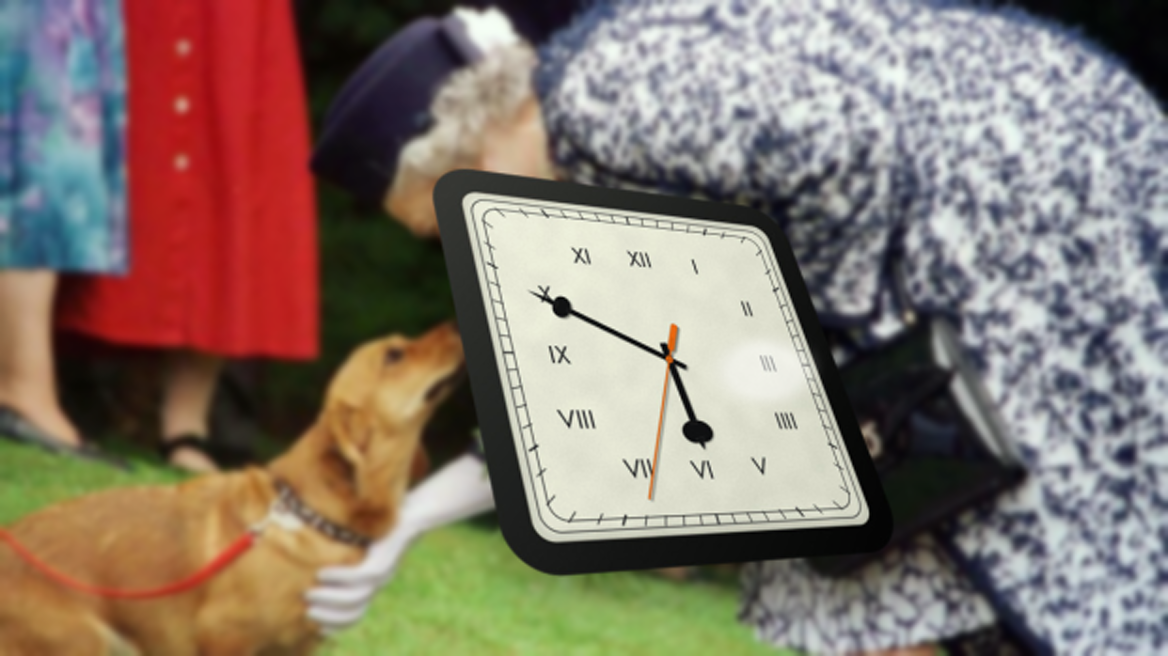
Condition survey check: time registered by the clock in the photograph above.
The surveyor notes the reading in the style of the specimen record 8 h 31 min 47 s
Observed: 5 h 49 min 34 s
